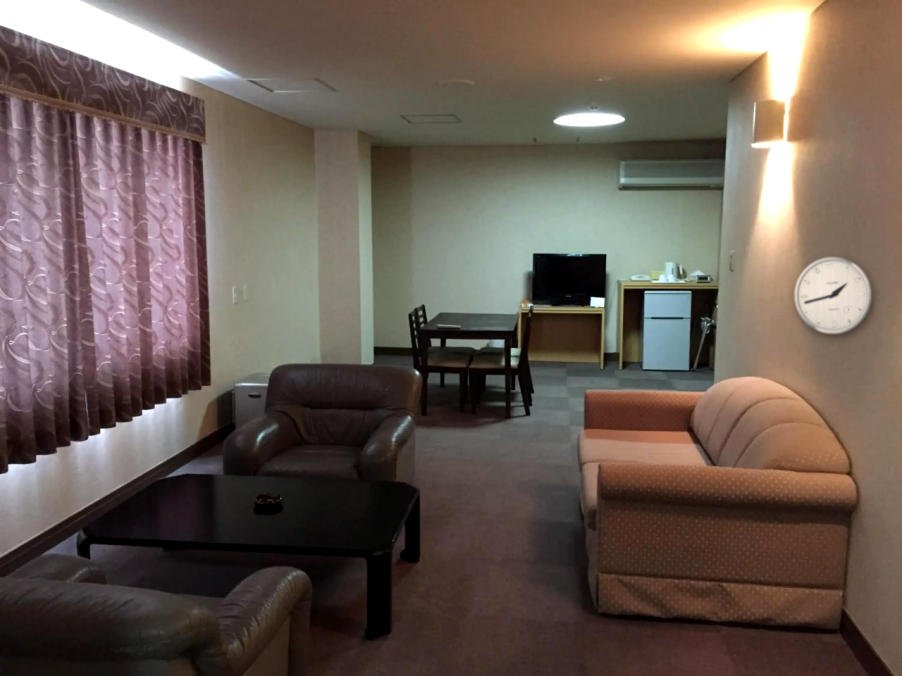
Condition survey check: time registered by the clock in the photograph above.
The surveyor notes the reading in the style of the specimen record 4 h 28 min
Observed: 1 h 43 min
